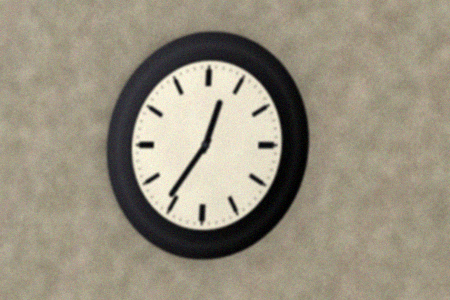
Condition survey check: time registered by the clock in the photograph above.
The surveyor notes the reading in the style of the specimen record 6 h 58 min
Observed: 12 h 36 min
